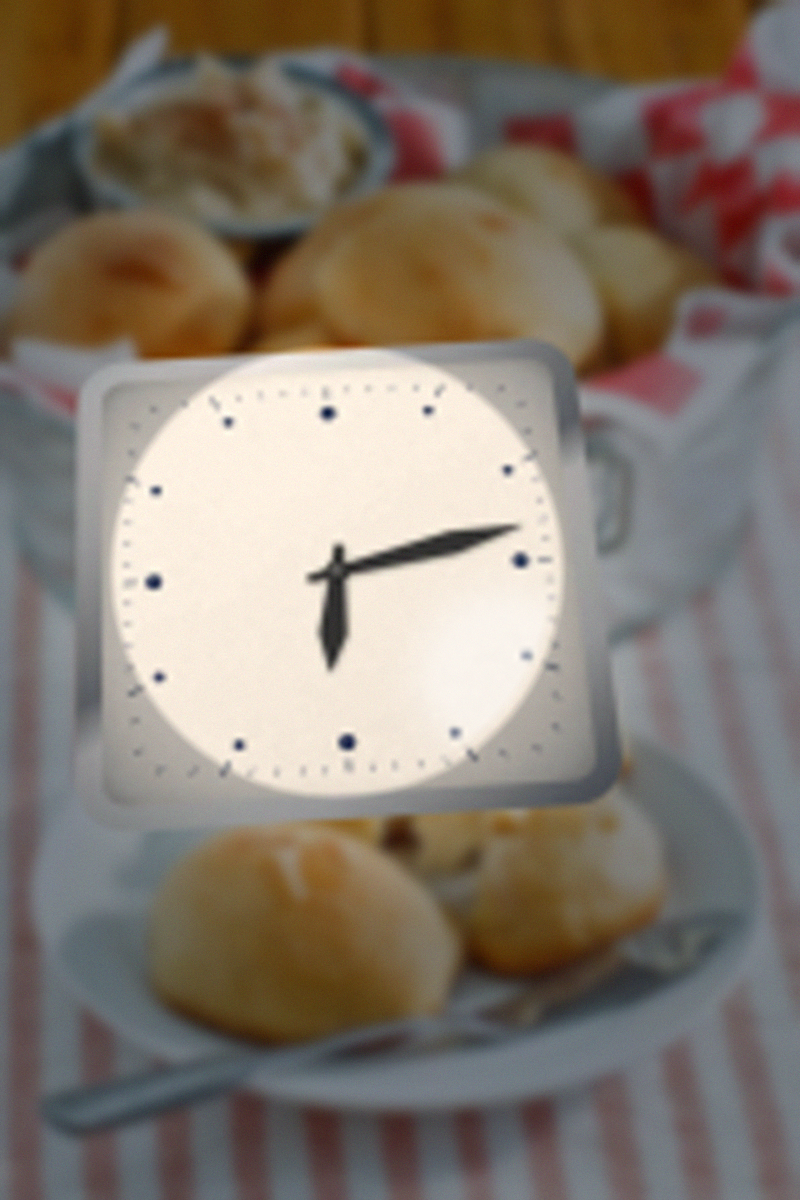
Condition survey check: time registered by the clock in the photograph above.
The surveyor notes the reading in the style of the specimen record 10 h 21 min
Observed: 6 h 13 min
